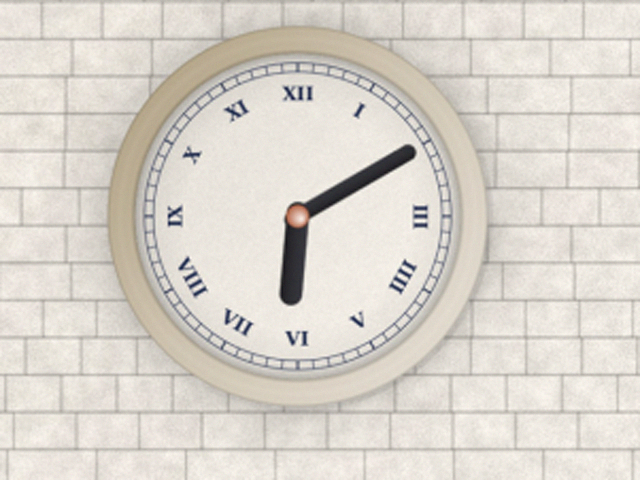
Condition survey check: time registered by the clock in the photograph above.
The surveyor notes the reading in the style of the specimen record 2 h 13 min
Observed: 6 h 10 min
